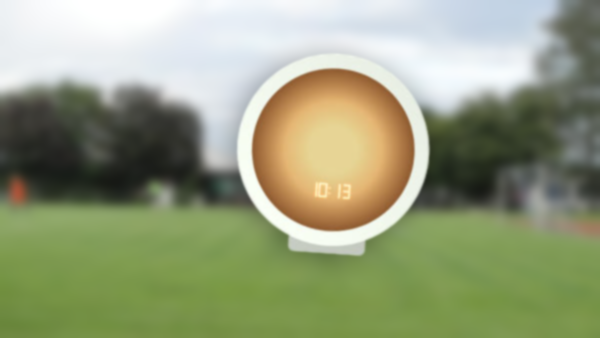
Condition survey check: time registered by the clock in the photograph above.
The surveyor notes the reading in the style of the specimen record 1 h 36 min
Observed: 10 h 13 min
